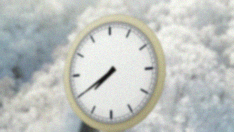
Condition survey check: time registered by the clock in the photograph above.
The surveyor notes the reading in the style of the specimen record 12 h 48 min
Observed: 7 h 40 min
